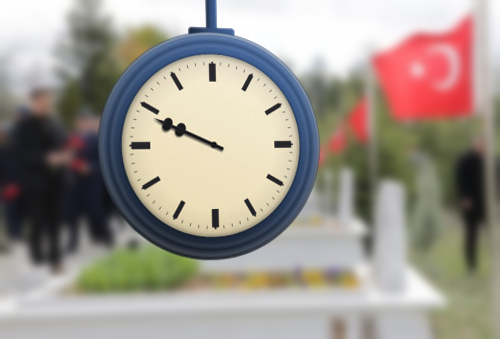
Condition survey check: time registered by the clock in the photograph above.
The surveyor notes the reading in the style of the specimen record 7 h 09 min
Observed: 9 h 49 min
